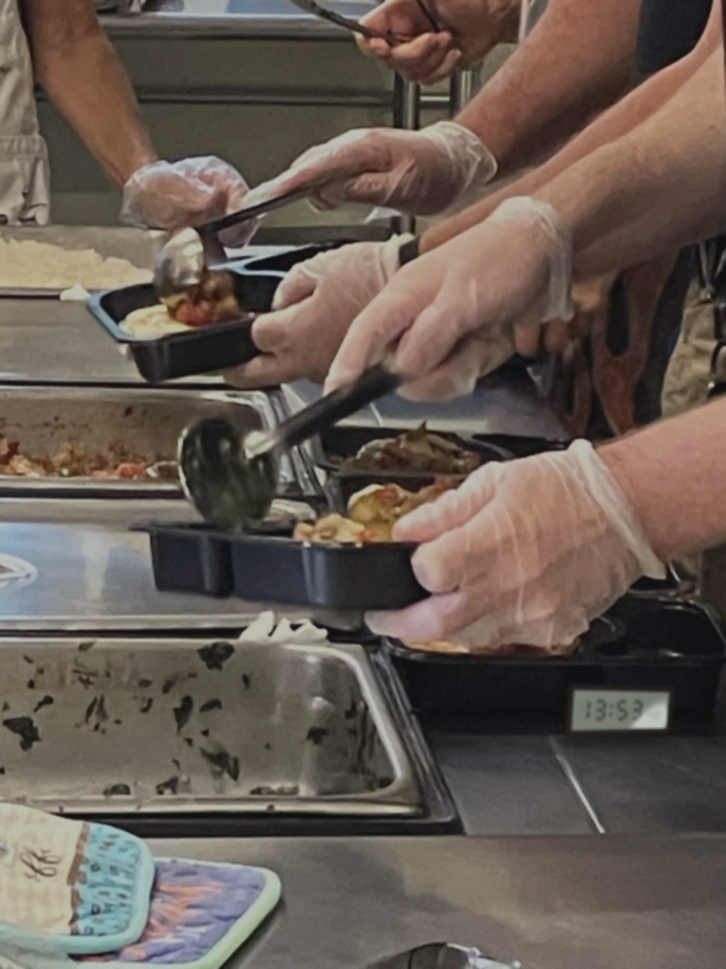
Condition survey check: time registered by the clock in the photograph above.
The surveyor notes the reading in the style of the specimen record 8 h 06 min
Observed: 13 h 53 min
